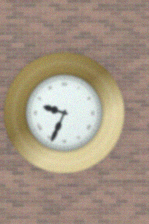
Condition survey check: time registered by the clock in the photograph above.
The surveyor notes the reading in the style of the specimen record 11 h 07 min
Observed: 9 h 34 min
